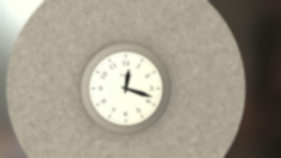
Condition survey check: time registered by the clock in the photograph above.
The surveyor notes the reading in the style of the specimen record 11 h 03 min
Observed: 12 h 18 min
